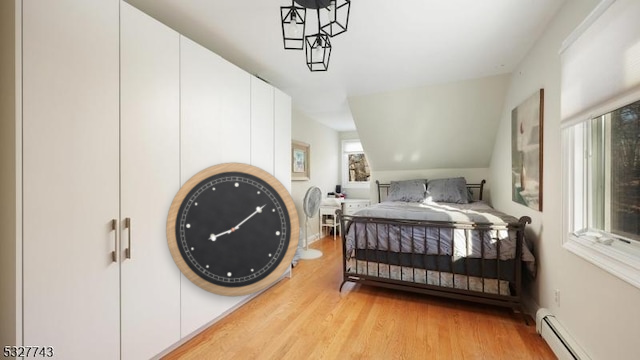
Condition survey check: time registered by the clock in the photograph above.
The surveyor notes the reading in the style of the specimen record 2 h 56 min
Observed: 8 h 08 min
